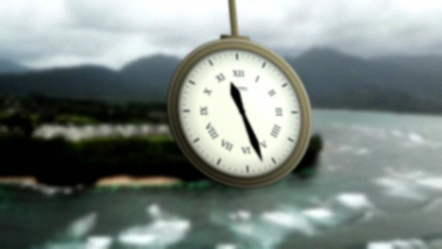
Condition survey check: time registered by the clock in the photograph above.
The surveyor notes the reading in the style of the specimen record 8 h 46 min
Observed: 11 h 27 min
